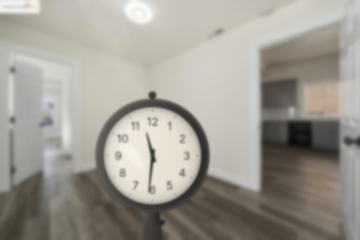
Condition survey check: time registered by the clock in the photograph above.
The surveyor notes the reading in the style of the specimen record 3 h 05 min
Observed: 11 h 31 min
